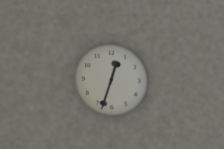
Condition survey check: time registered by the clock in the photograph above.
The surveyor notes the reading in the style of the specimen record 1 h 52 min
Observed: 12 h 33 min
